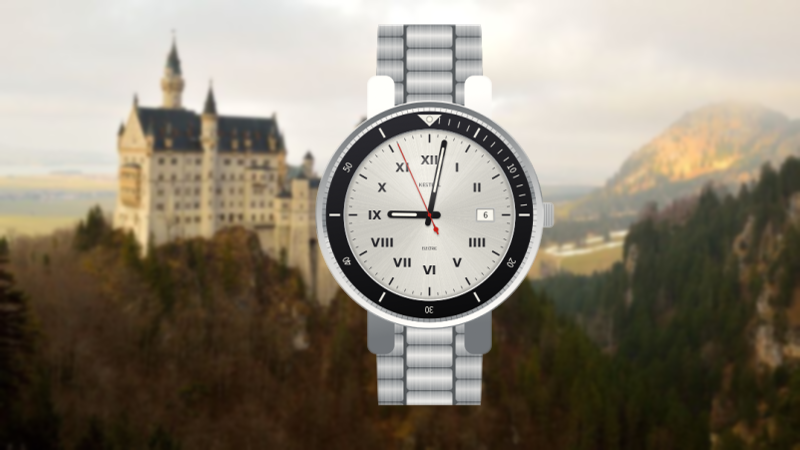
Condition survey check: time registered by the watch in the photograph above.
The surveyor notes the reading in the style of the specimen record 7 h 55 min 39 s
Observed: 9 h 01 min 56 s
